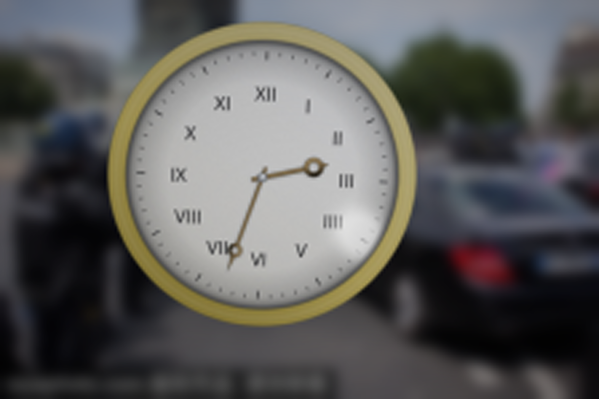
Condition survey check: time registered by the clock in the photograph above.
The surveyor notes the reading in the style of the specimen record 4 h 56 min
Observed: 2 h 33 min
